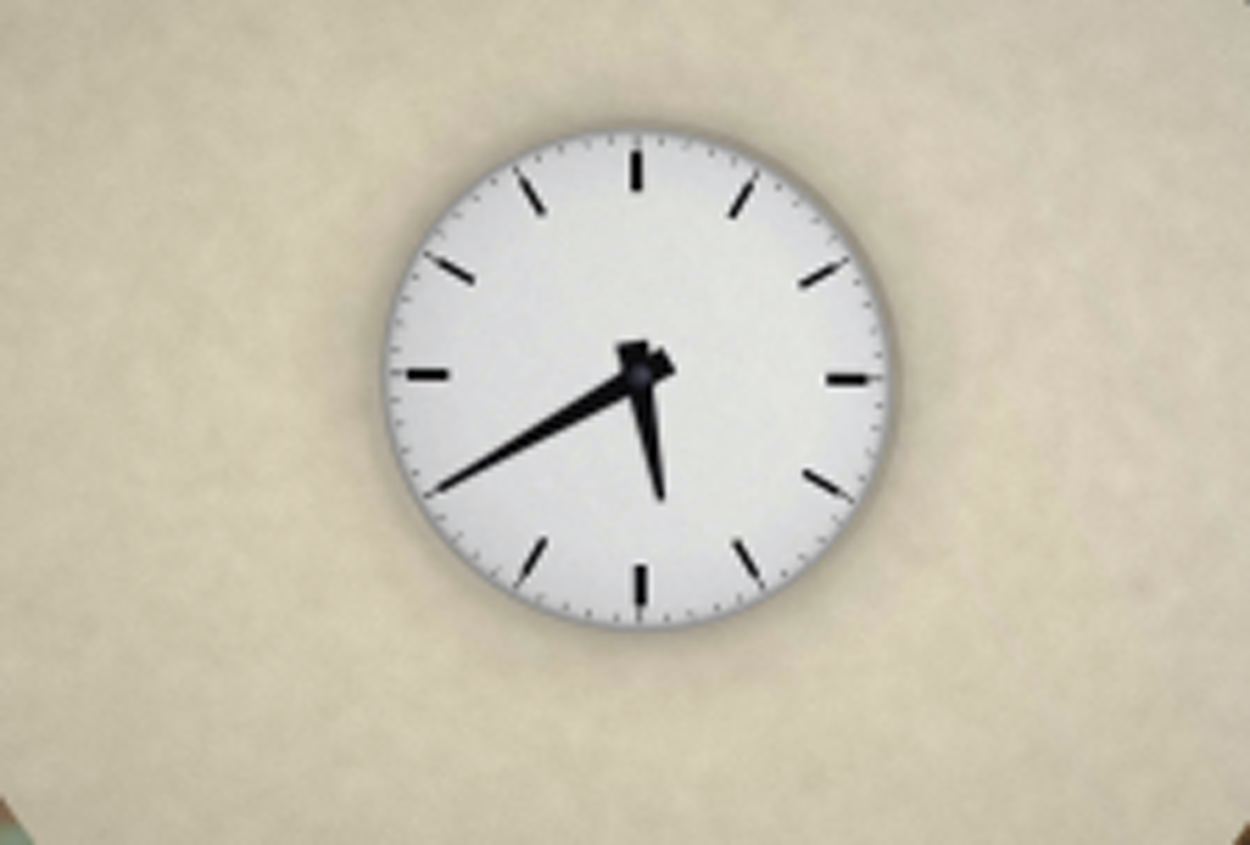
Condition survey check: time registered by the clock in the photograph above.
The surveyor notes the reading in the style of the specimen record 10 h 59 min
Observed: 5 h 40 min
